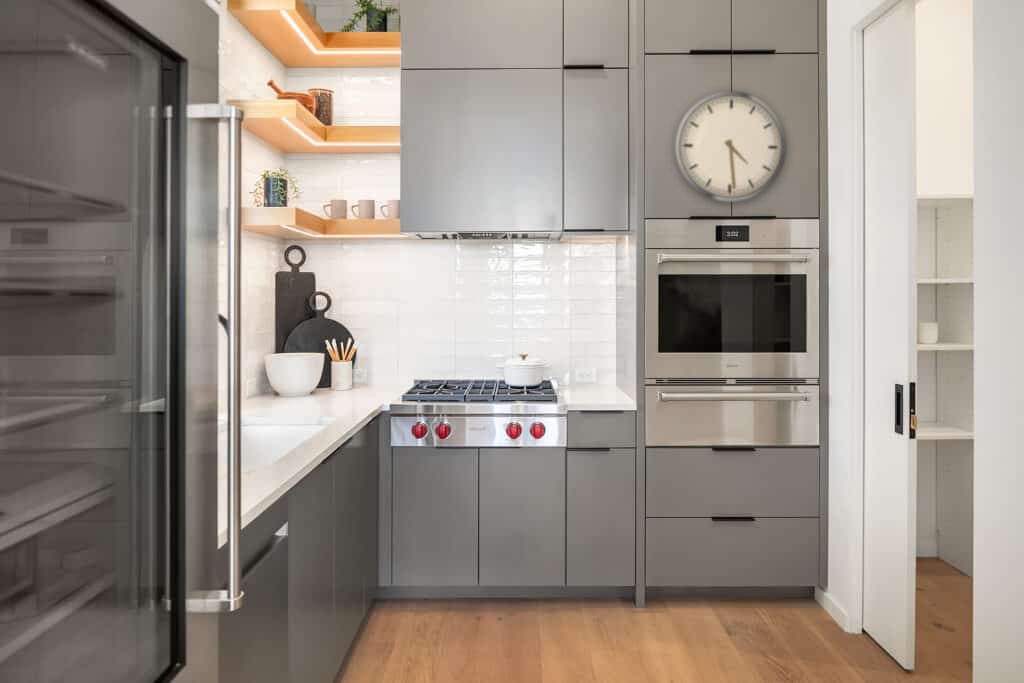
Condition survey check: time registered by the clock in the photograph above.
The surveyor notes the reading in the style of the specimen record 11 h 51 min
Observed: 4 h 29 min
